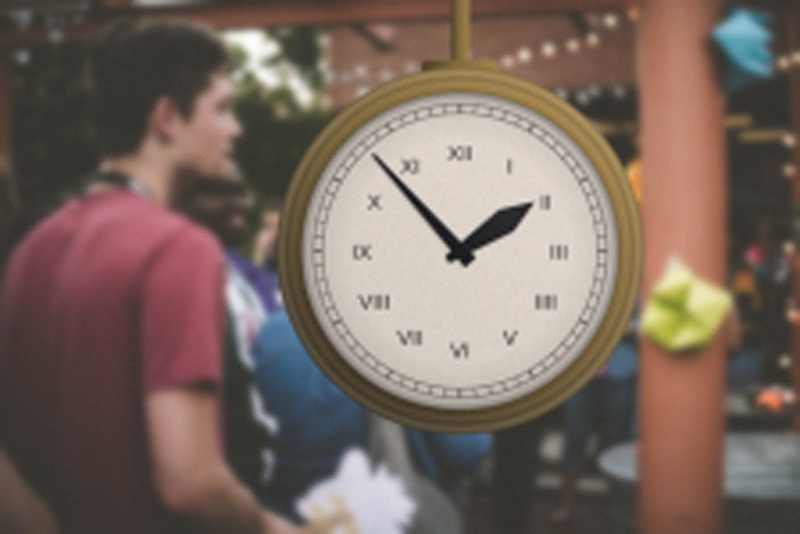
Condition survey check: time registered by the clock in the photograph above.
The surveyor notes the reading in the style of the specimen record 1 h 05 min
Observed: 1 h 53 min
